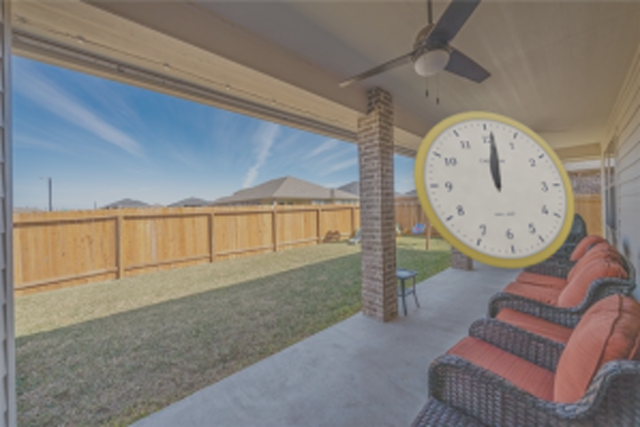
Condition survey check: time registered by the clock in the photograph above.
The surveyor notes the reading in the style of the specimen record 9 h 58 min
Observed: 12 h 01 min
